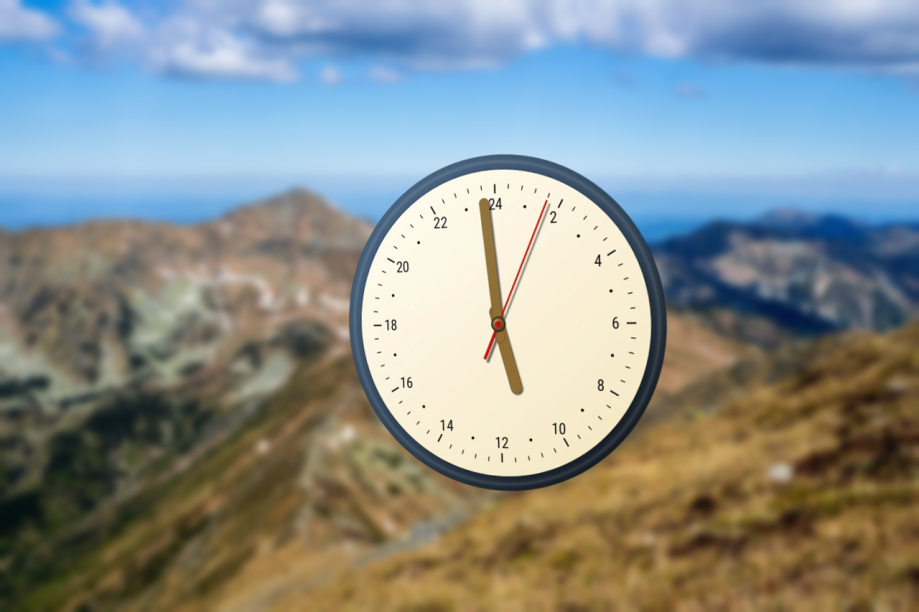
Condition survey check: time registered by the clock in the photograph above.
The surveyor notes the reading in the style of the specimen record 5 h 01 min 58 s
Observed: 10 h 59 min 04 s
